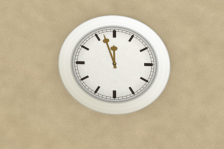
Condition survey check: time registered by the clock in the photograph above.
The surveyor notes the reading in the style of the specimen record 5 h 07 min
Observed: 11 h 57 min
